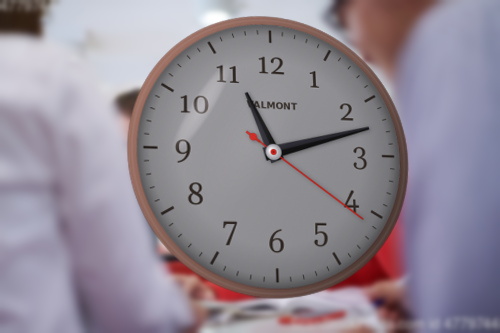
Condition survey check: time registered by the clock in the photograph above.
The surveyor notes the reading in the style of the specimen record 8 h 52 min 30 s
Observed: 11 h 12 min 21 s
